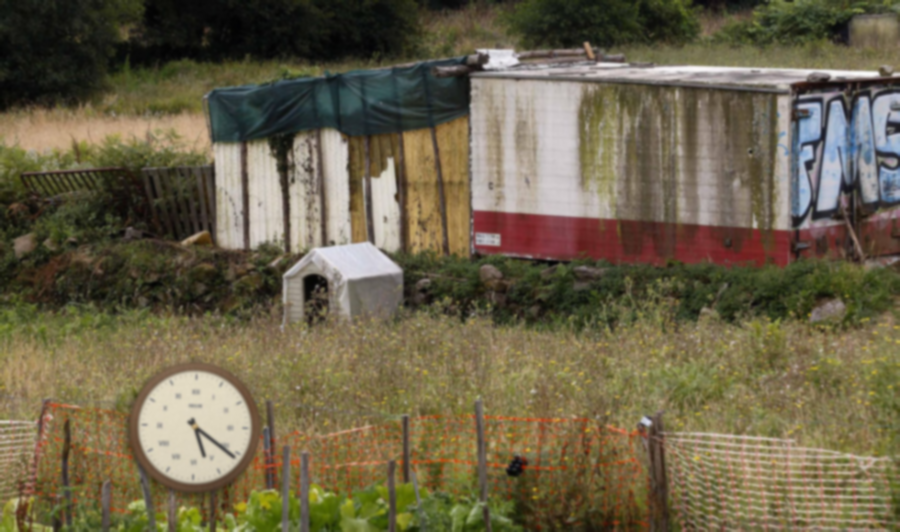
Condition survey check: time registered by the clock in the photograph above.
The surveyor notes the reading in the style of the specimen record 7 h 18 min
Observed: 5 h 21 min
